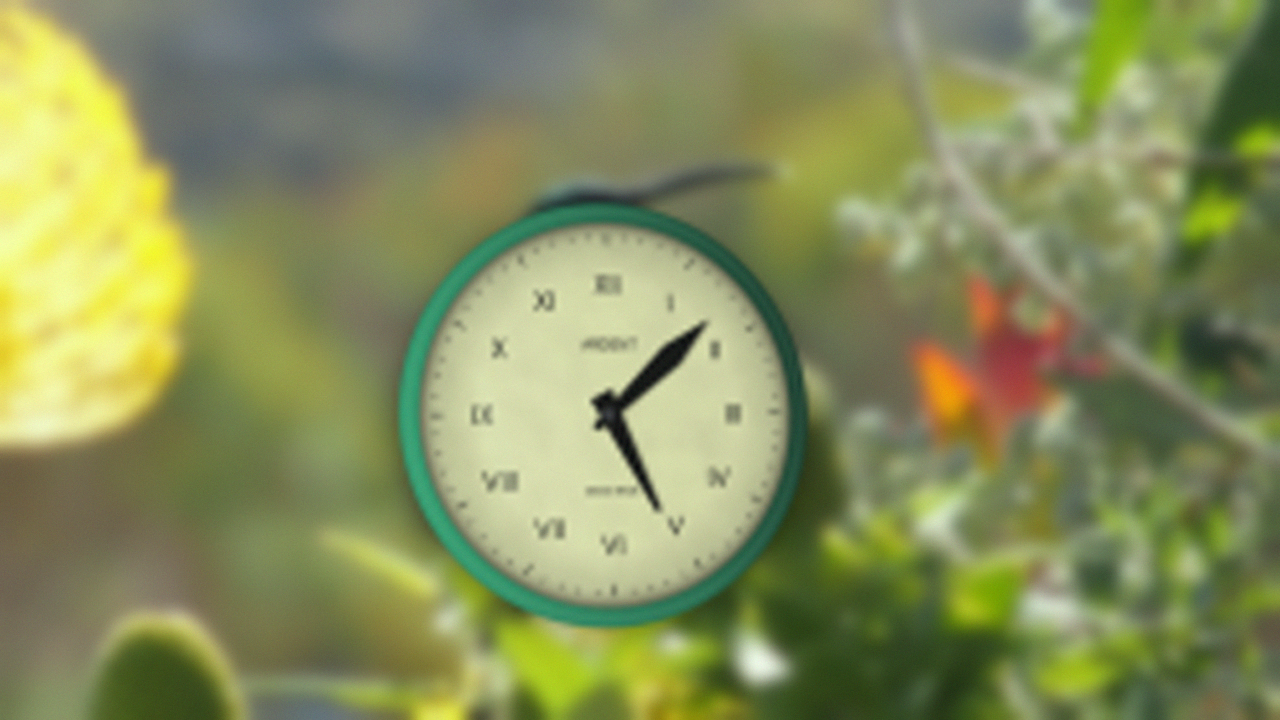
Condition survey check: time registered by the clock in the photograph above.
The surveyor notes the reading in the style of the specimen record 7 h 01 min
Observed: 5 h 08 min
